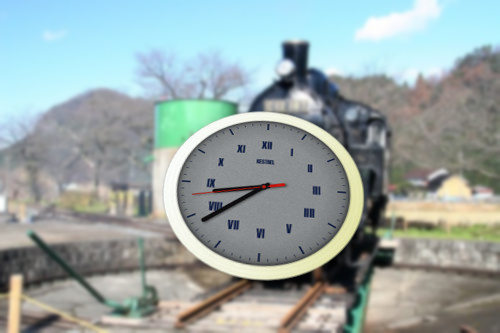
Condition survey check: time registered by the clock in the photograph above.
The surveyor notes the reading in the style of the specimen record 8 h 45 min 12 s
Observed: 8 h 38 min 43 s
